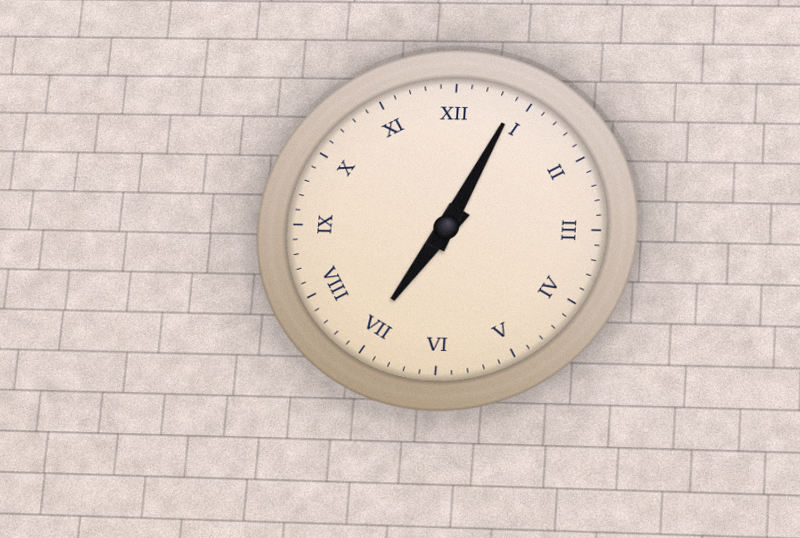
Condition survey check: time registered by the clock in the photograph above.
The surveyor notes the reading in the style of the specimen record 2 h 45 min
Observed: 7 h 04 min
